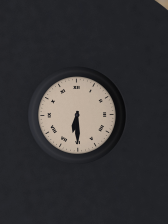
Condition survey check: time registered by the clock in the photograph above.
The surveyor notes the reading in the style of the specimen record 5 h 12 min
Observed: 6 h 30 min
